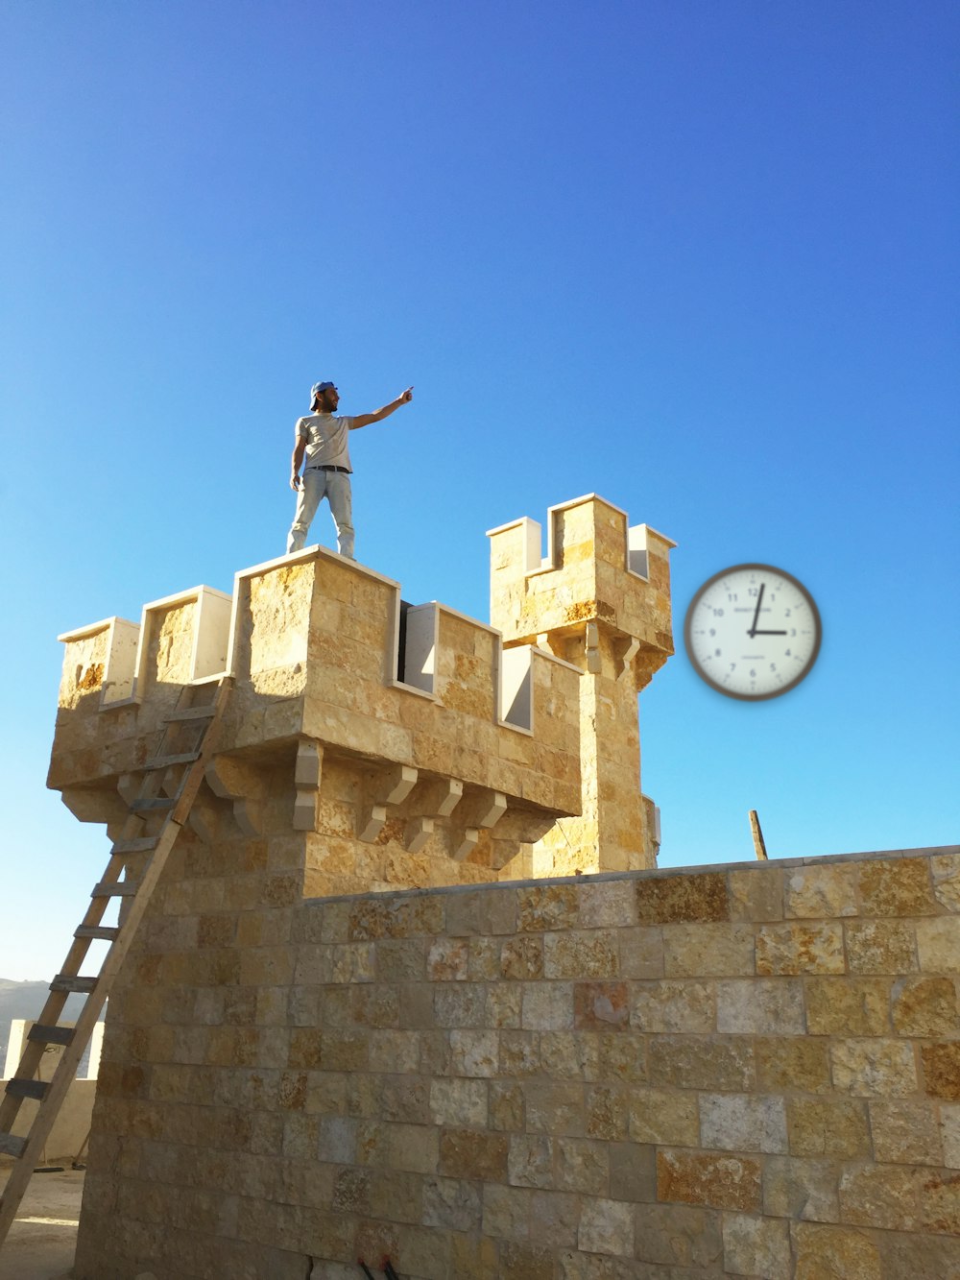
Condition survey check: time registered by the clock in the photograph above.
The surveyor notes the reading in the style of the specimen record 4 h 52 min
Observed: 3 h 02 min
